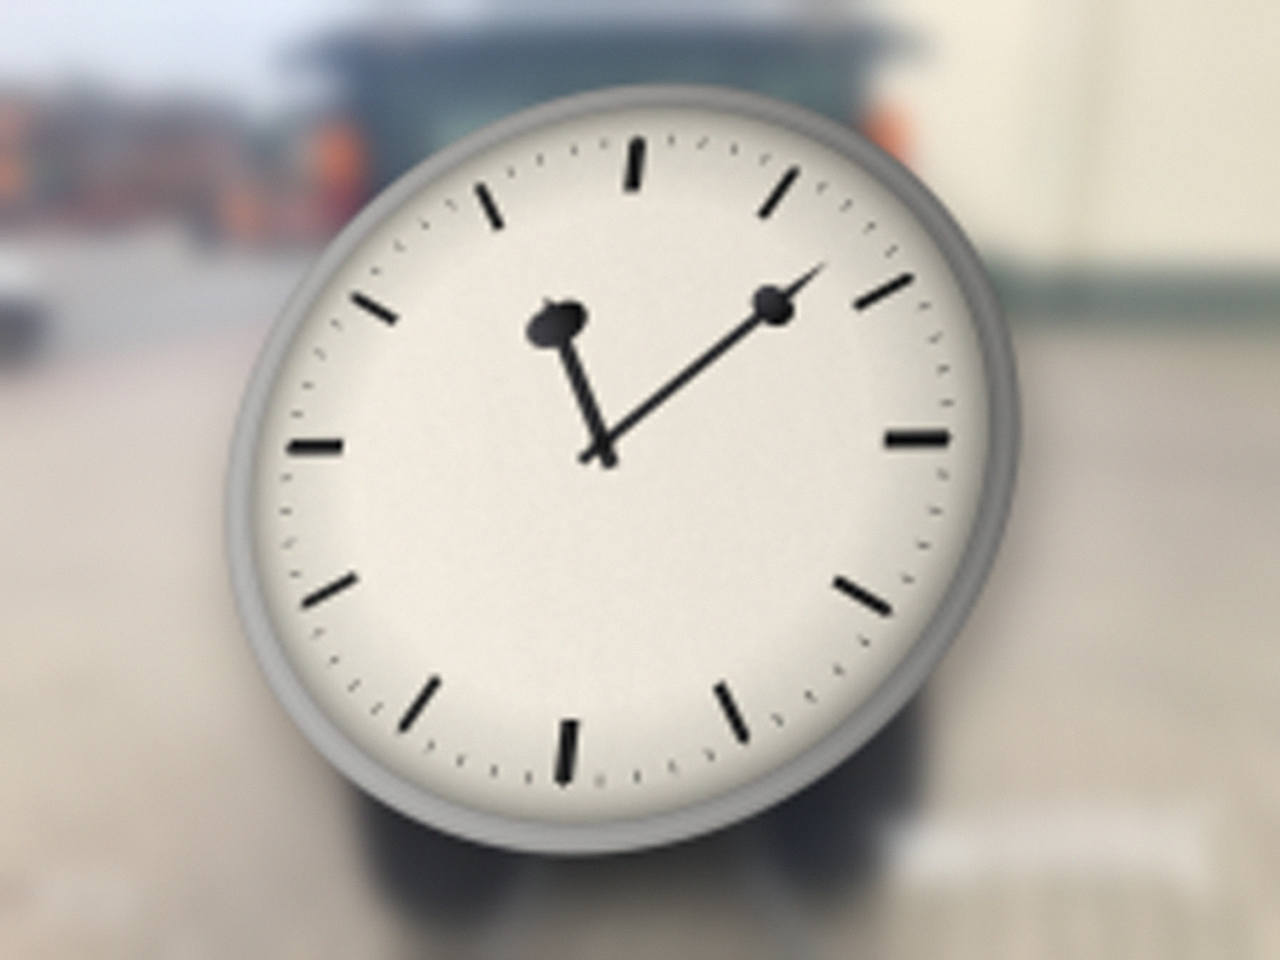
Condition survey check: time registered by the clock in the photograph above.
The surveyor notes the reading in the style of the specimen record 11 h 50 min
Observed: 11 h 08 min
